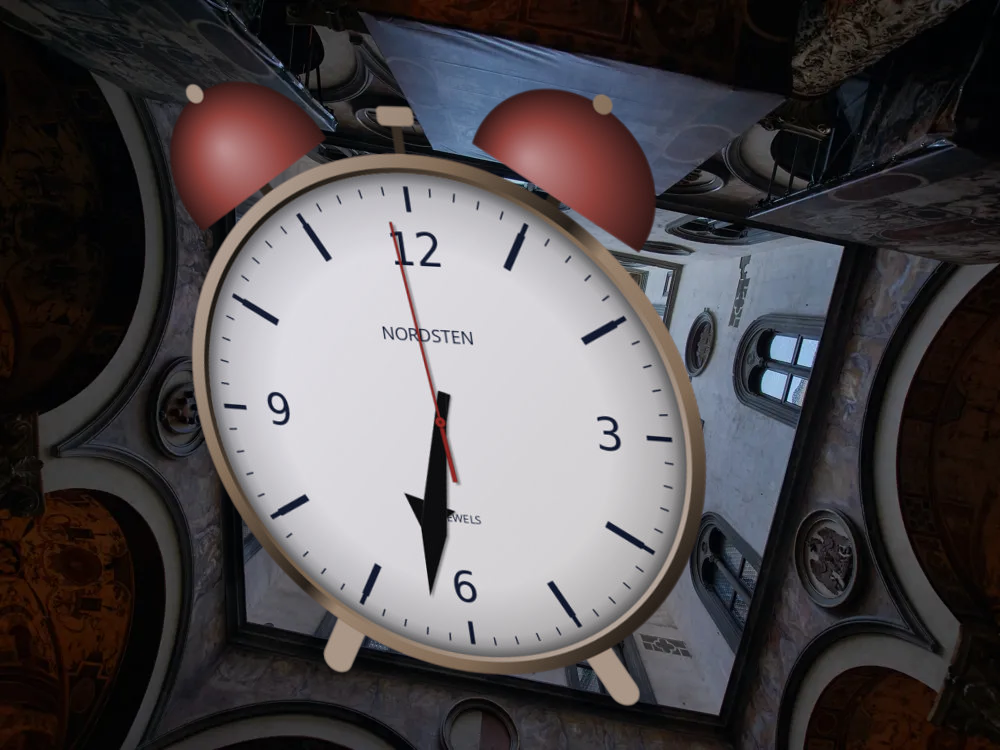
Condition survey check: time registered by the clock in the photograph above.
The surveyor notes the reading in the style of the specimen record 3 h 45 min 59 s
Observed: 6 h 31 min 59 s
